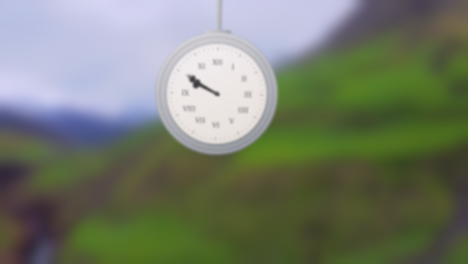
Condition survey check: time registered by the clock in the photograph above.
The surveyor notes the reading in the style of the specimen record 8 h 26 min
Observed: 9 h 50 min
